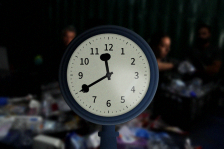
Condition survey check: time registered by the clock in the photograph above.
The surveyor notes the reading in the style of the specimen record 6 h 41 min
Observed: 11 h 40 min
